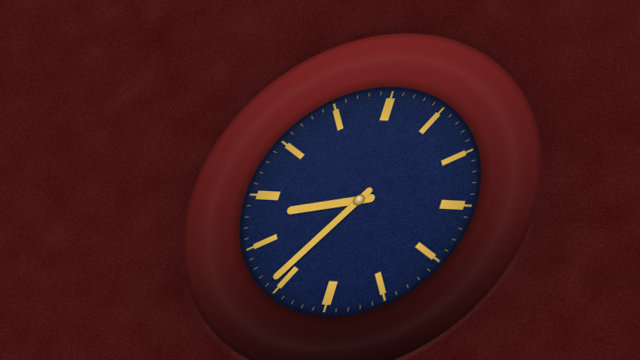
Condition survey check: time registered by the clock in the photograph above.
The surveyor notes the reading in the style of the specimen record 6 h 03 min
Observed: 8 h 36 min
